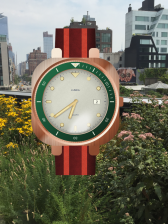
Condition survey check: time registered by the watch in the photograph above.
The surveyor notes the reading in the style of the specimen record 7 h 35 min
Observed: 6 h 39 min
